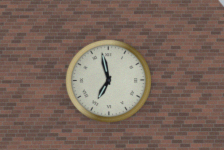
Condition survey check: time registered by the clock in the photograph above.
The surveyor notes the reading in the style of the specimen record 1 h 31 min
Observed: 6 h 58 min
